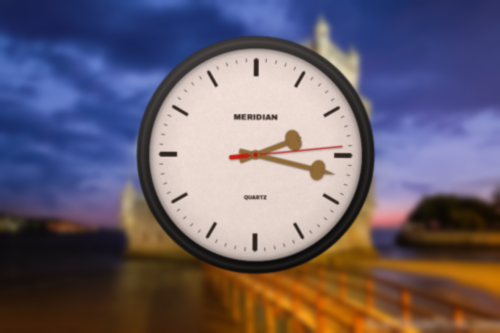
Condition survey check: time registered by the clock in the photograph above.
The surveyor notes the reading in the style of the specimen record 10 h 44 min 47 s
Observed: 2 h 17 min 14 s
